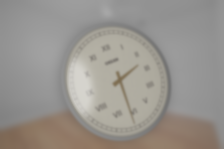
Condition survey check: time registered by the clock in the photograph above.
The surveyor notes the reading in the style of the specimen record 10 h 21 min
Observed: 2 h 31 min
